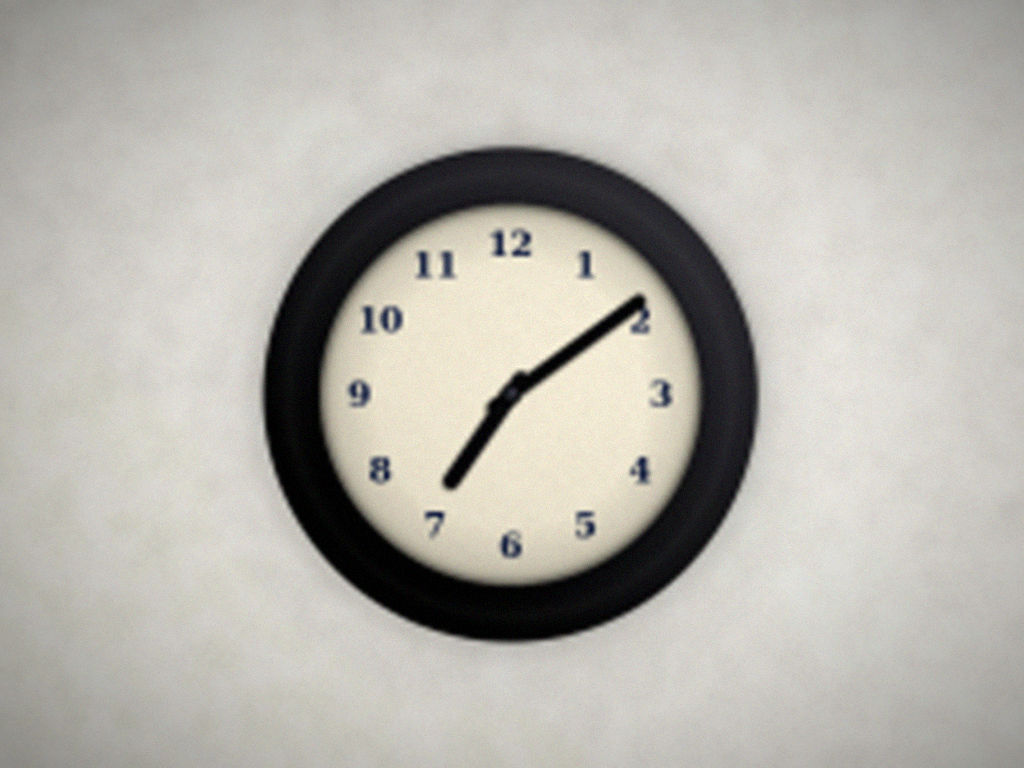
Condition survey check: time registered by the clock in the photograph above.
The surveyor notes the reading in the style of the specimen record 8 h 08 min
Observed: 7 h 09 min
